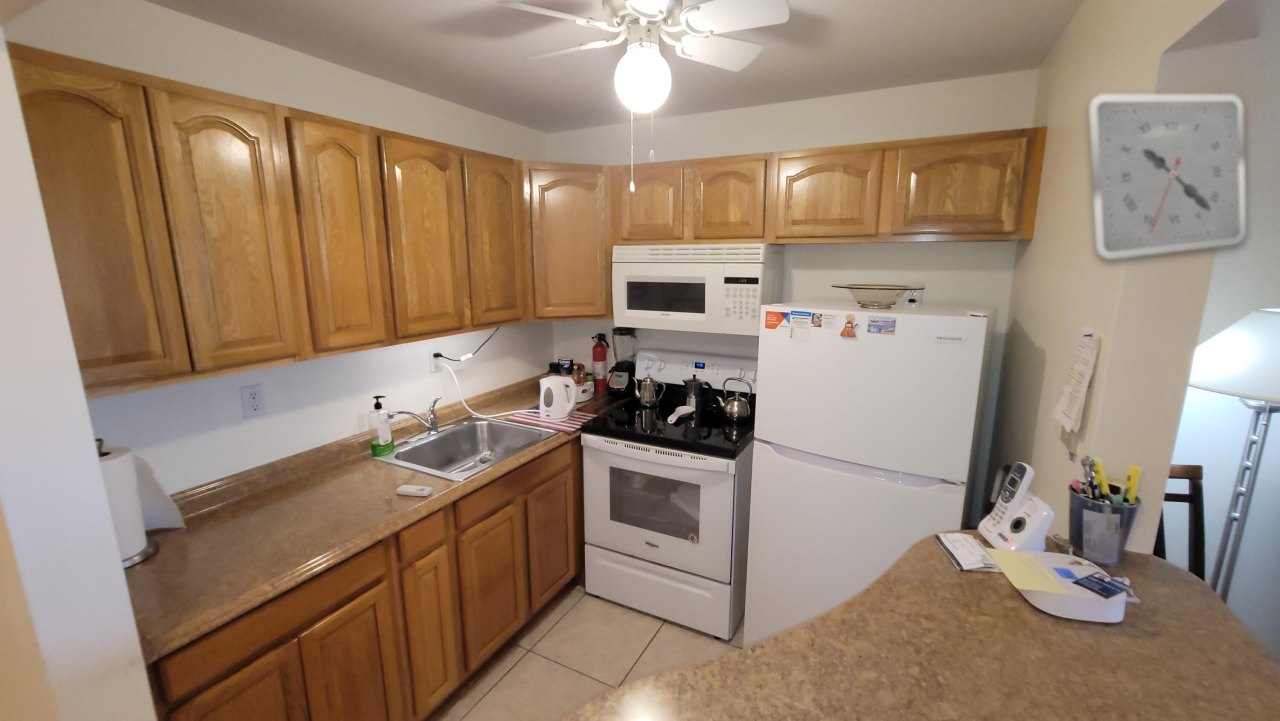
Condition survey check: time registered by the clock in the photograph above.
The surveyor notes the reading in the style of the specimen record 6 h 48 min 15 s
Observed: 10 h 22 min 34 s
